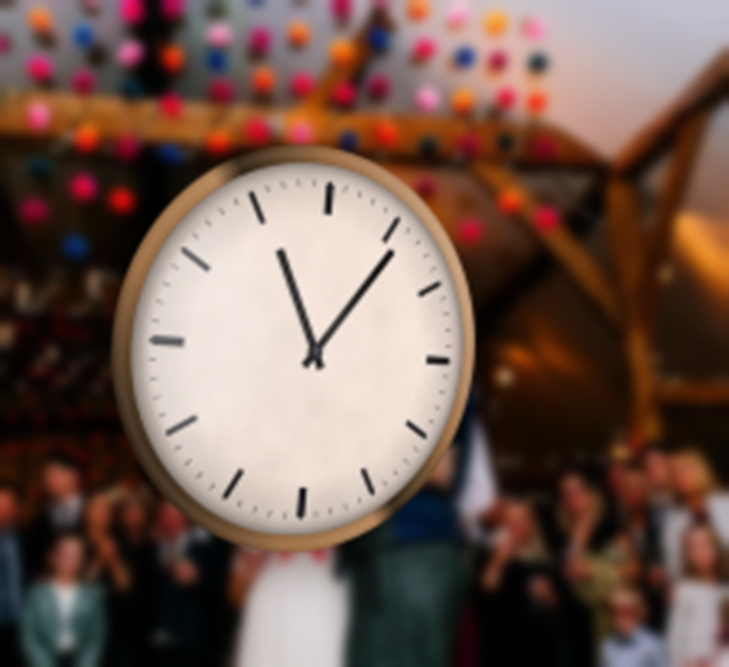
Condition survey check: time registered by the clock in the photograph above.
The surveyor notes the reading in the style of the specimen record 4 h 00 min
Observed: 11 h 06 min
